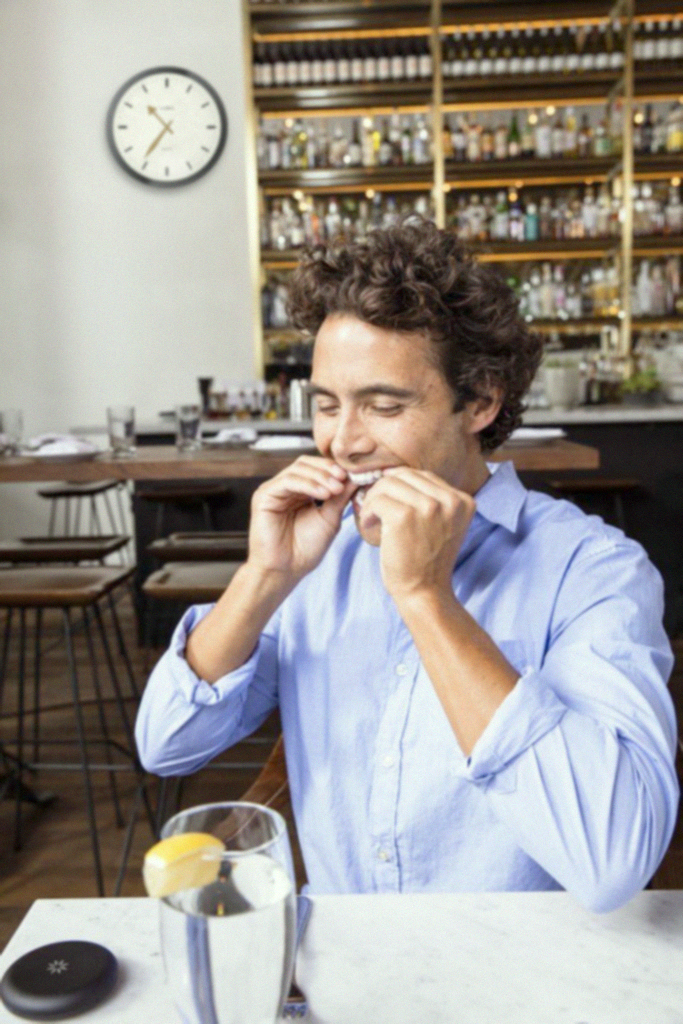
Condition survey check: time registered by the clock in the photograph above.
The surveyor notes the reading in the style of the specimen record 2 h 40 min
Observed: 10 h 36 min
